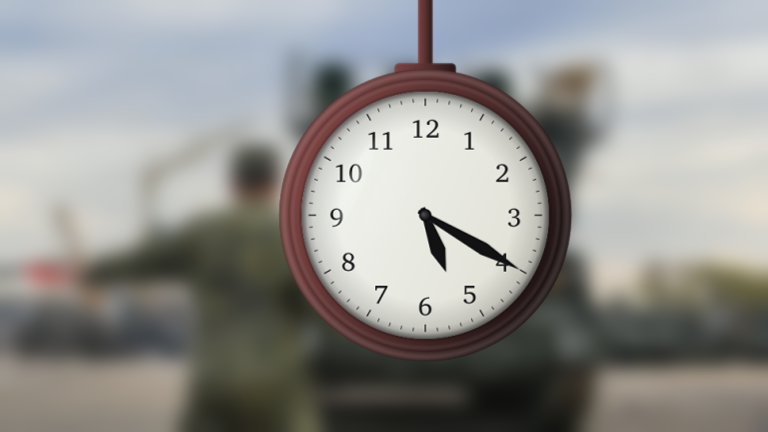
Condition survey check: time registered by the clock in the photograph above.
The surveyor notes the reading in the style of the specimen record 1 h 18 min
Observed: 5 h 20 min
